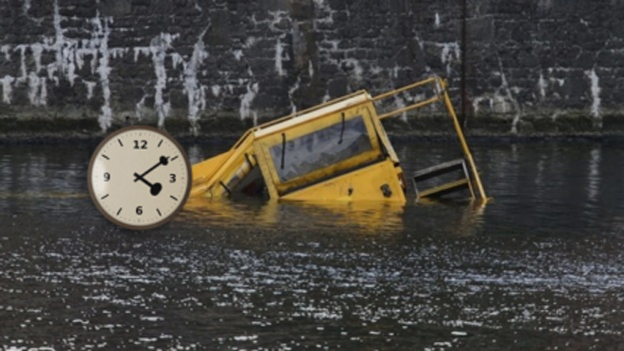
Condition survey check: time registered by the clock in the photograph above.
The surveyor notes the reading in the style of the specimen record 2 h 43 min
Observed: 4 h 09 min
